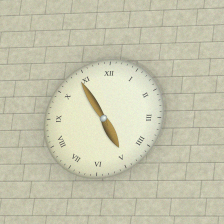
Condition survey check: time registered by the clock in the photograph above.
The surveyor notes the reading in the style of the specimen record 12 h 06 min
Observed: 4 h 54 min
